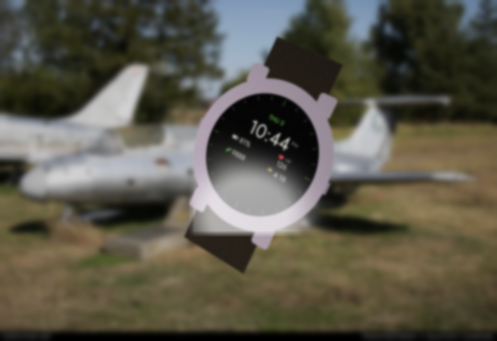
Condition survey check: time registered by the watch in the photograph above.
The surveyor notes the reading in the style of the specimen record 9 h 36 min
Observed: 10 h 44 min
